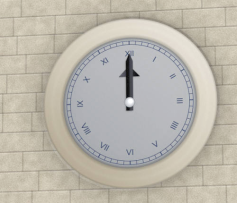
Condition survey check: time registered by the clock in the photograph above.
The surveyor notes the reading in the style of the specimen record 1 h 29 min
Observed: 12 h 00 min
